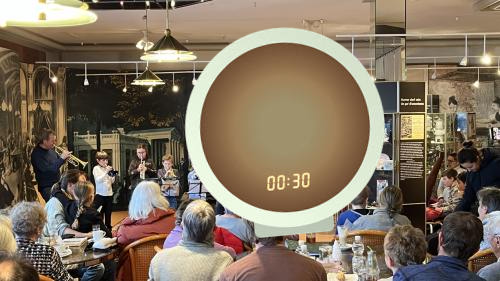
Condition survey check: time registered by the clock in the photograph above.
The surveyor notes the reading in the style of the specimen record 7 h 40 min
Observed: 0 h 30 min
